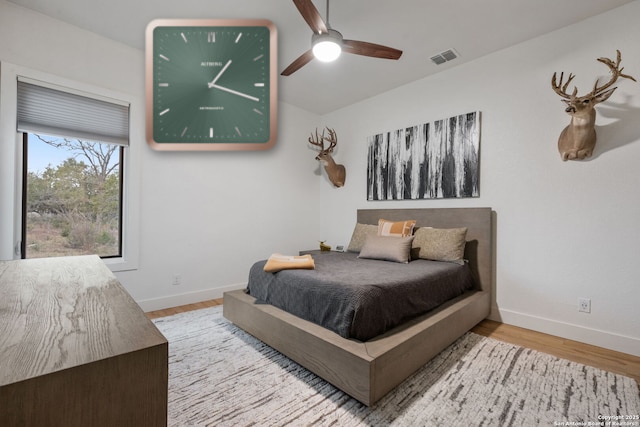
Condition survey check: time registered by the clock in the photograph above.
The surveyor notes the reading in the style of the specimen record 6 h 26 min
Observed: 1 h 18 min
